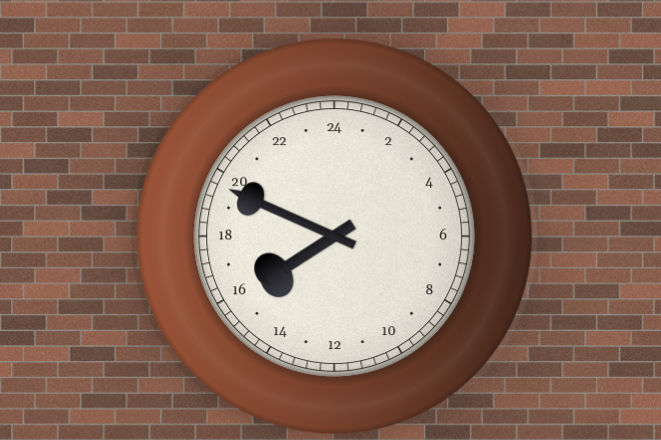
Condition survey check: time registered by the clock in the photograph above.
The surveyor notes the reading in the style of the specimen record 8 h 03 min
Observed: 15 h 49 min
